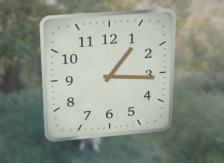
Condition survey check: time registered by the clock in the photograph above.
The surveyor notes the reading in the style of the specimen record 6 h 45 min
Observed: 1 h 16 min
